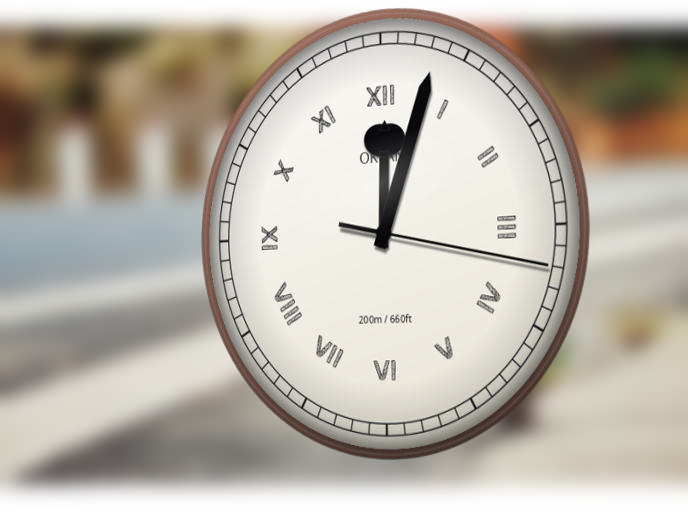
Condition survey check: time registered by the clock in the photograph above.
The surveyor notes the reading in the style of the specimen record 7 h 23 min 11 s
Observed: 12 h 03 min 17 s
